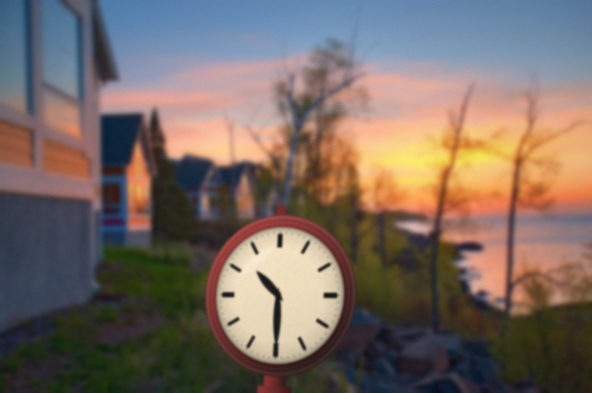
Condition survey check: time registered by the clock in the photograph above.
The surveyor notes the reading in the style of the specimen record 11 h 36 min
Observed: 10 h 30 min
